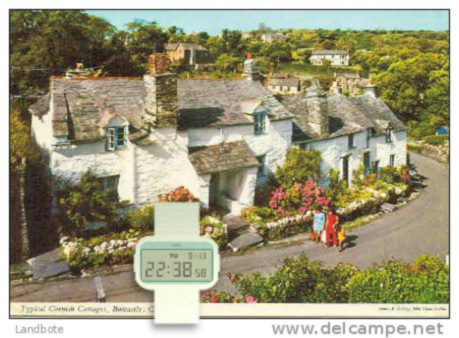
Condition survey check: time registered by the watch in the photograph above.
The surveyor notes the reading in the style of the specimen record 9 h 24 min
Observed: 22 h 38 min
